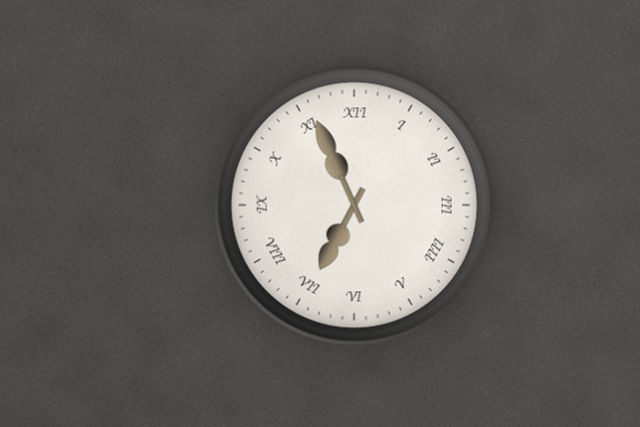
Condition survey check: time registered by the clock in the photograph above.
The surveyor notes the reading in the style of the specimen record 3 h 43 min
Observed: 6 h 56 min
